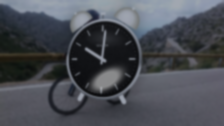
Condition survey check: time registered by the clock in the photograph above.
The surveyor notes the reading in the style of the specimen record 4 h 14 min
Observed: 10 h 01 min
